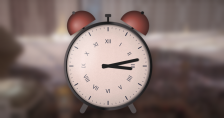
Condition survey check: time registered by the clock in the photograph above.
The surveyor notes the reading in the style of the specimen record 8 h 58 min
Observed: 3 h 13 min
